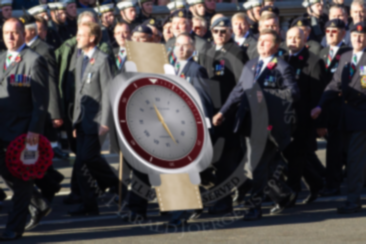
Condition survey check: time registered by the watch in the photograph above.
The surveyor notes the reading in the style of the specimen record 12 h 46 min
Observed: 11 h 26 min
